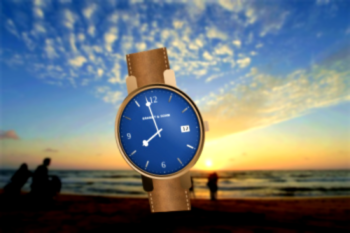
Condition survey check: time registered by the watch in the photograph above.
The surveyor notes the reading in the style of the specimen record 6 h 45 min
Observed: 7 h 58 min
